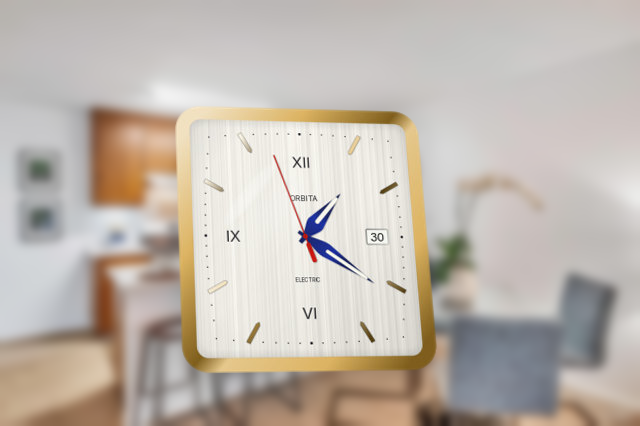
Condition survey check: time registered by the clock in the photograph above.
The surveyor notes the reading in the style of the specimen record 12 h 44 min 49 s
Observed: 1 h 20 min 57 s
